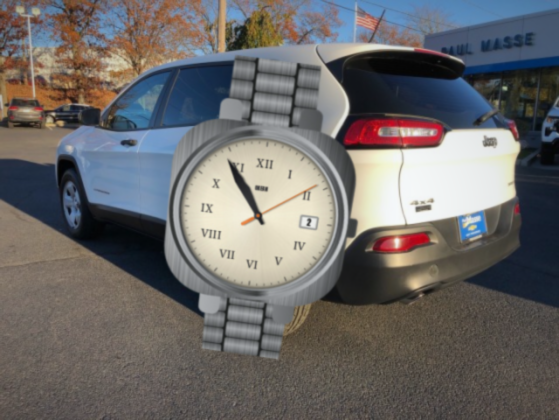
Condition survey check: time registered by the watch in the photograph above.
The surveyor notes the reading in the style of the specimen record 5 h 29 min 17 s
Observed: 10 h 54 min 09 s
